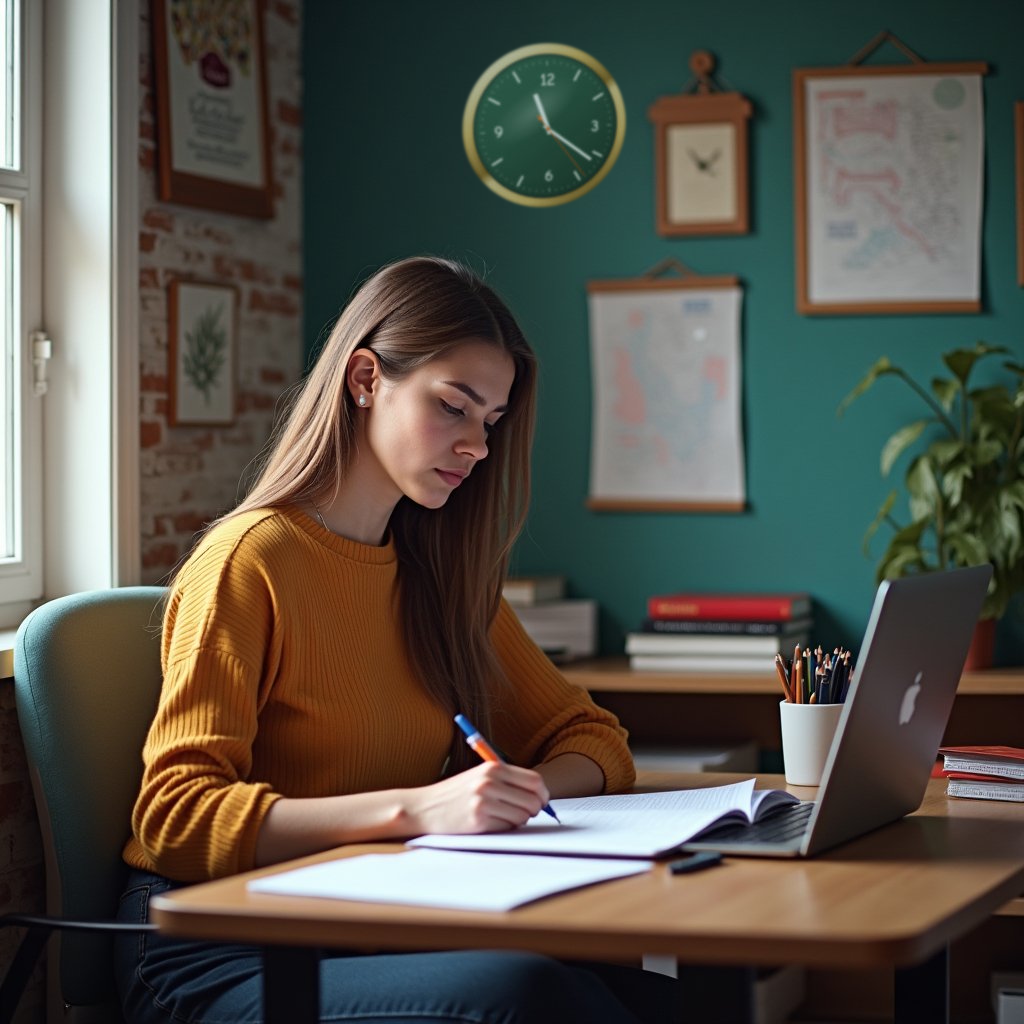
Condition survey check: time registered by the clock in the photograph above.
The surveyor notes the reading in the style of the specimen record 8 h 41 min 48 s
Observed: 11 h 21 min 24 s
